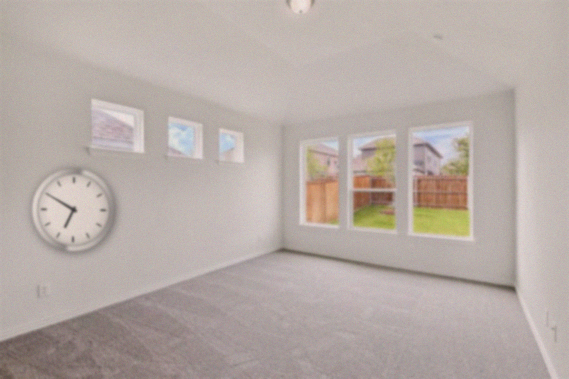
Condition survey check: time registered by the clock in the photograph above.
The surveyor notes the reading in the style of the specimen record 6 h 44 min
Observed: 6 h 50 min
